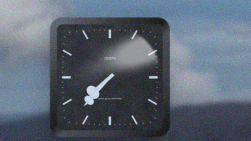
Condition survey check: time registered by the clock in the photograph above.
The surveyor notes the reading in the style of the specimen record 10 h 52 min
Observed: 7 h 37 min
